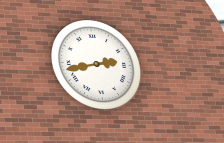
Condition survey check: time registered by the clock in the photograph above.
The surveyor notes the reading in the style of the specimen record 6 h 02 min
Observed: 2 h 43 min
